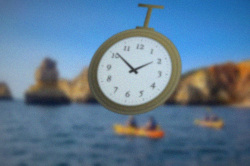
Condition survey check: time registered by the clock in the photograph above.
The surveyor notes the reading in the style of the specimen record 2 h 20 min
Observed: 1 h 51 min
